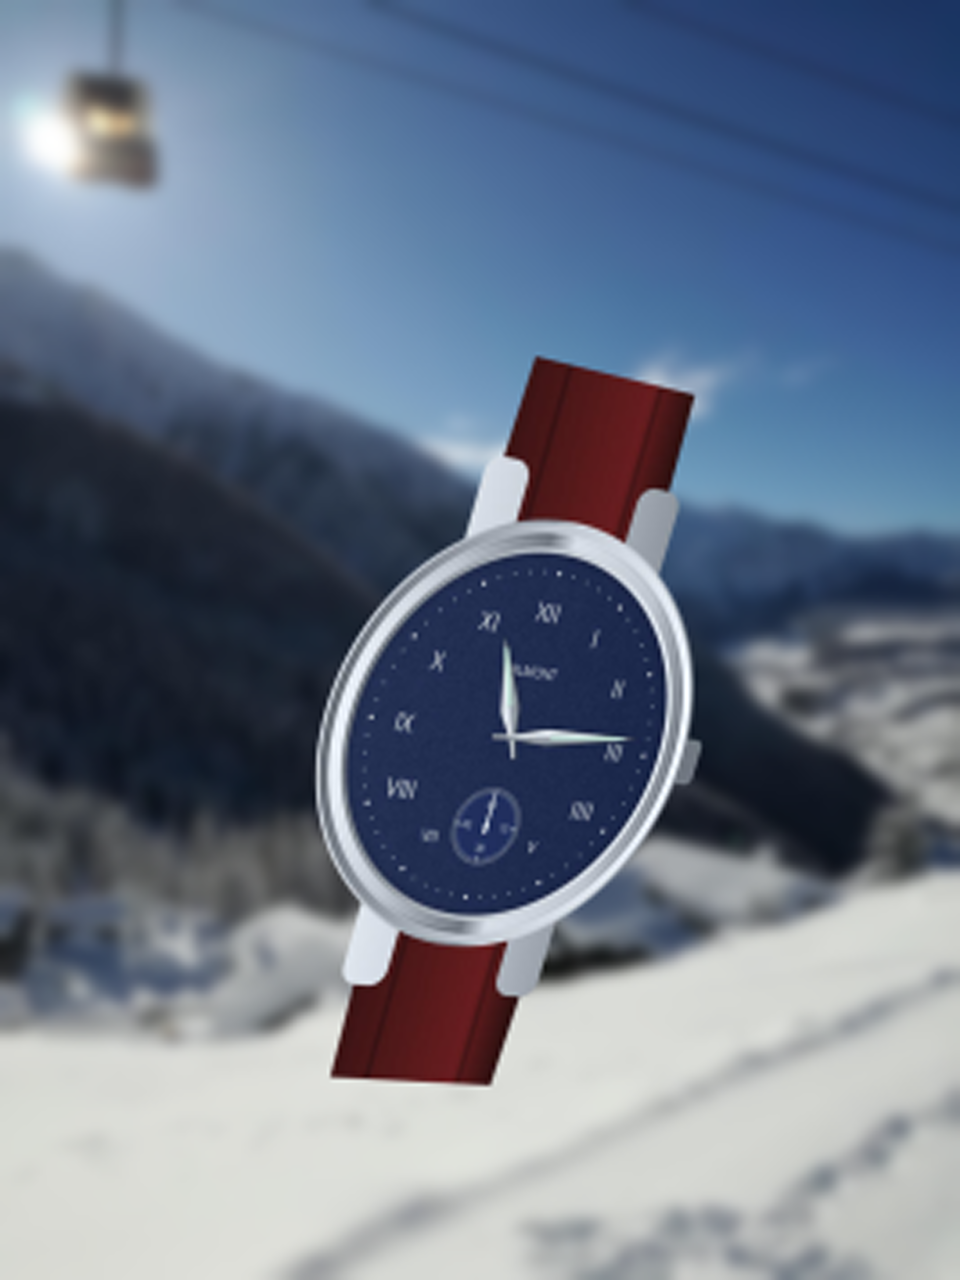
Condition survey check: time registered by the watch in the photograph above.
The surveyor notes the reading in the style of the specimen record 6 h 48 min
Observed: 11 h 14 min
